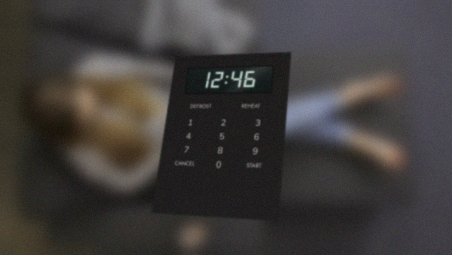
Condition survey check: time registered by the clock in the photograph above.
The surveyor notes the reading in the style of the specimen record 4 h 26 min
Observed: 12 h 46 min
